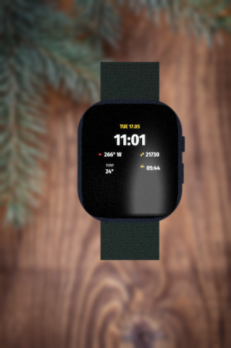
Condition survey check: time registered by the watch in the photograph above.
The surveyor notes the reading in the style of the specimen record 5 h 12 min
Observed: 11 h 01 min
